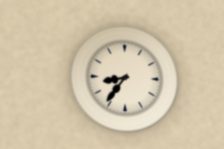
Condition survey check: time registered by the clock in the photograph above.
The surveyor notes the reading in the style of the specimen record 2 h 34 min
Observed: 8 h 36 min
